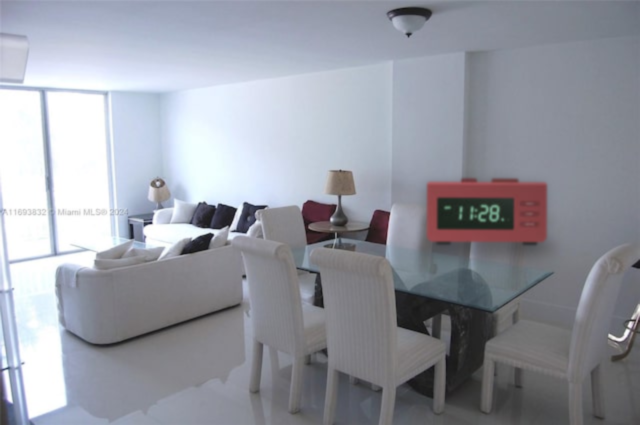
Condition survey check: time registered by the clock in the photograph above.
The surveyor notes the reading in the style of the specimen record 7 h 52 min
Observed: 11 h 28 min
